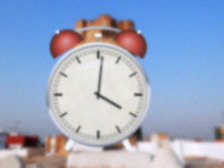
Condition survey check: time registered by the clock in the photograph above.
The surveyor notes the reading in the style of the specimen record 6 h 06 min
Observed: 4 h 01 min
